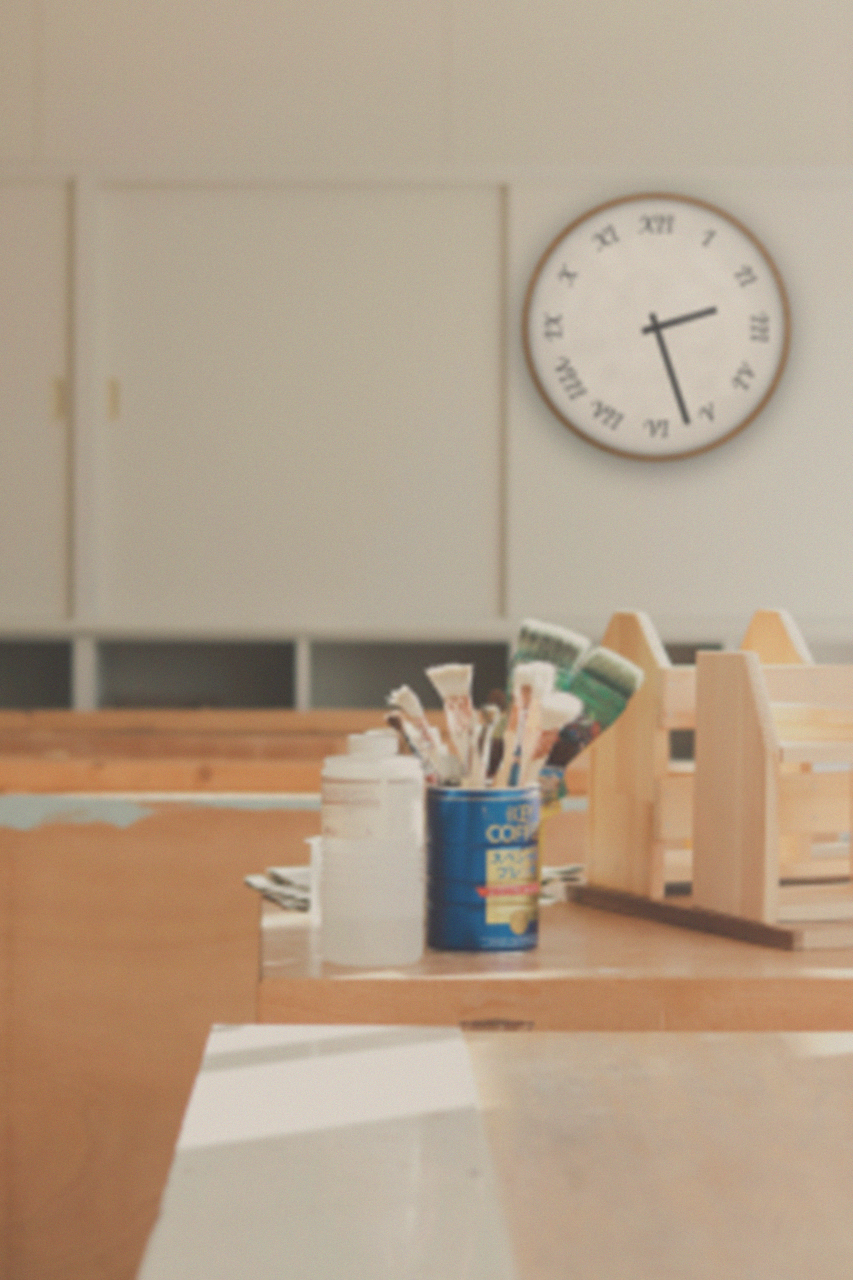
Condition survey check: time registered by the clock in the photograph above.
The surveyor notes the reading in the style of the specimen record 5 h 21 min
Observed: 2 h 27 min
